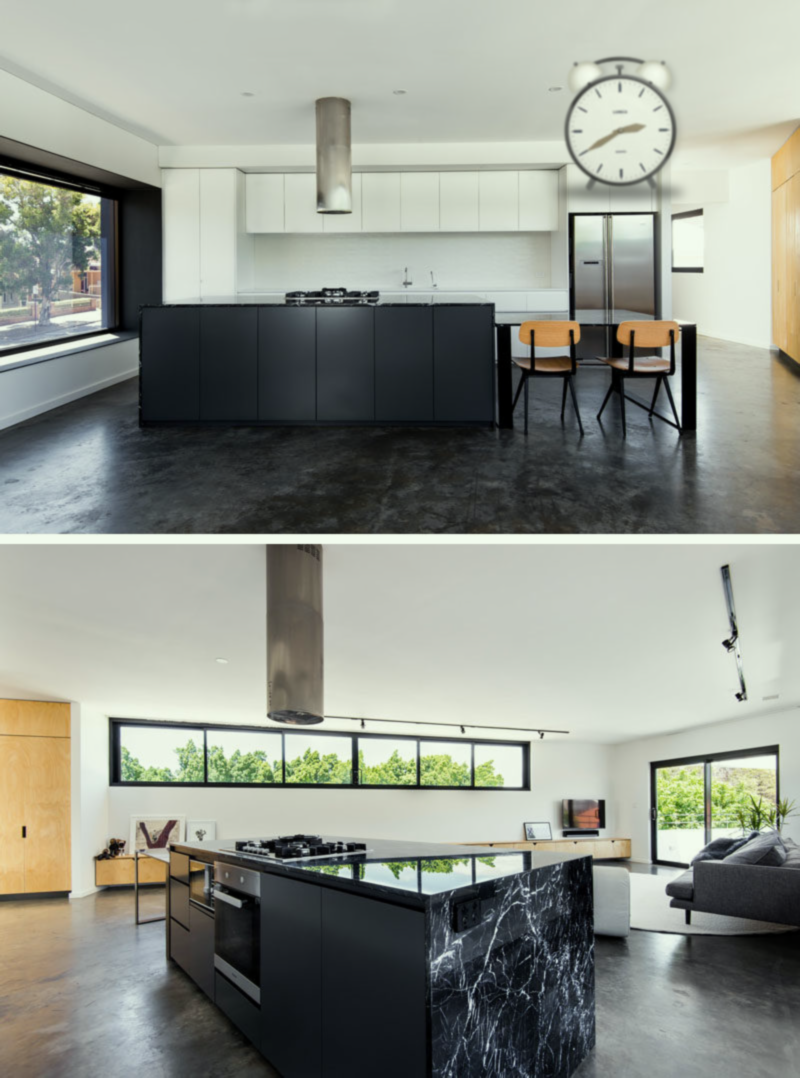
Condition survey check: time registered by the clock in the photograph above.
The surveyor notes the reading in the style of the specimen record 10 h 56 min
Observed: 2 h 40 min
